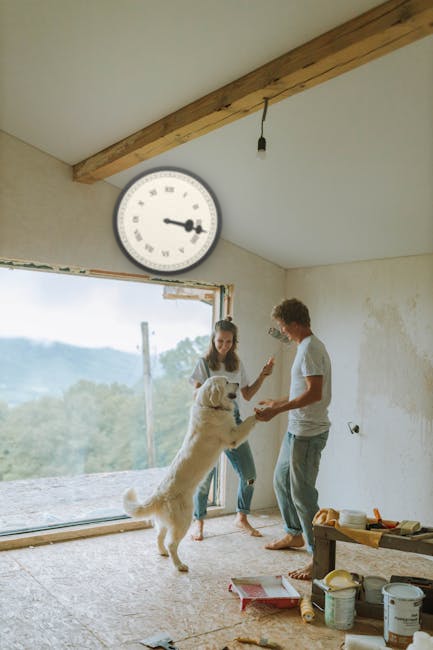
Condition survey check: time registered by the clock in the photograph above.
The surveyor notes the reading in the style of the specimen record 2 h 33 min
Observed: 3 h 17 min
